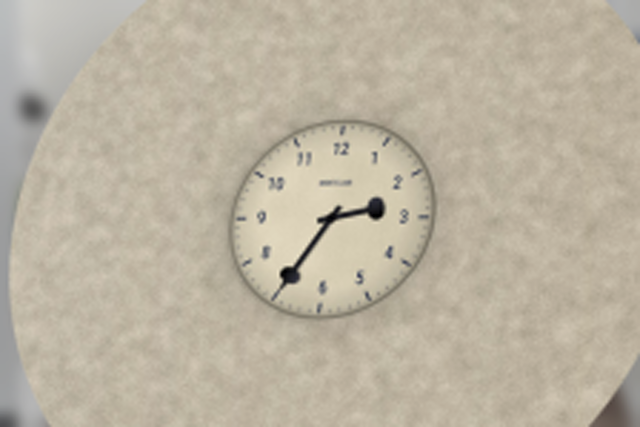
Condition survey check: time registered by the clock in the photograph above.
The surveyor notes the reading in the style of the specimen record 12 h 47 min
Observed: 2 h 35 min
